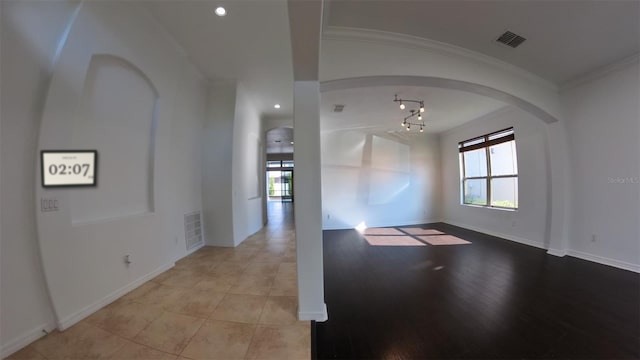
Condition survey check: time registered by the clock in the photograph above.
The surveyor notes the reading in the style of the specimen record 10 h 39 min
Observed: 2 h 07 min
